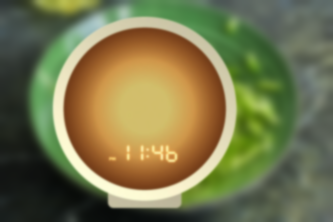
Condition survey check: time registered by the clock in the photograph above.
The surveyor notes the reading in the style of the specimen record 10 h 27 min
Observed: 11 h 46 min
